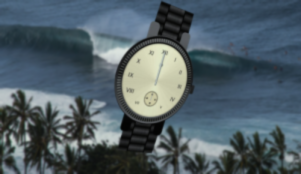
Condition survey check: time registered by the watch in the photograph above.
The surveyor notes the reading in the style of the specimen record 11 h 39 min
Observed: 12 h 00 min
